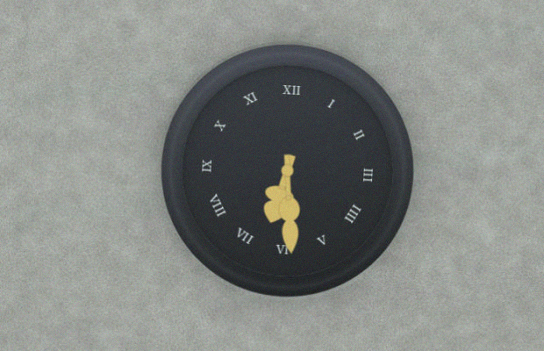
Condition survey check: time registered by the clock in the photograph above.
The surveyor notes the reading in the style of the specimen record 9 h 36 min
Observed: 6 h 29 min
